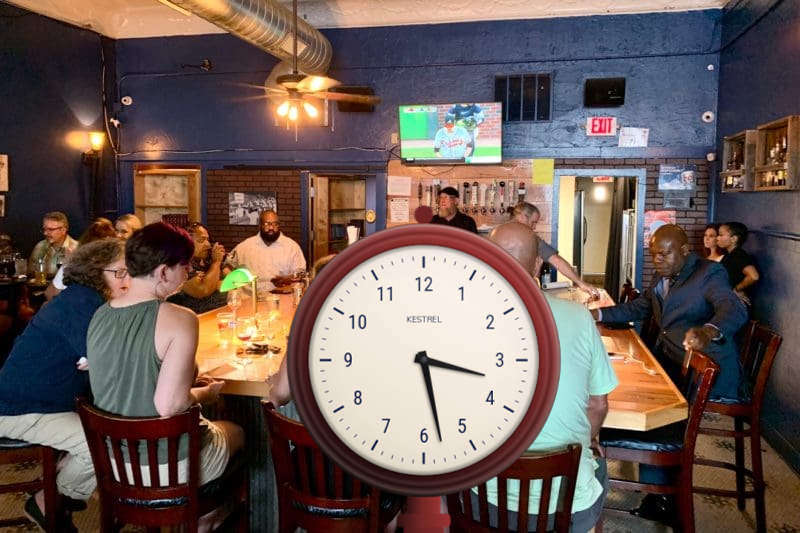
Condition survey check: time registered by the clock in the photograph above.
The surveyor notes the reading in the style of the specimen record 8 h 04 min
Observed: 3 h 28 min
